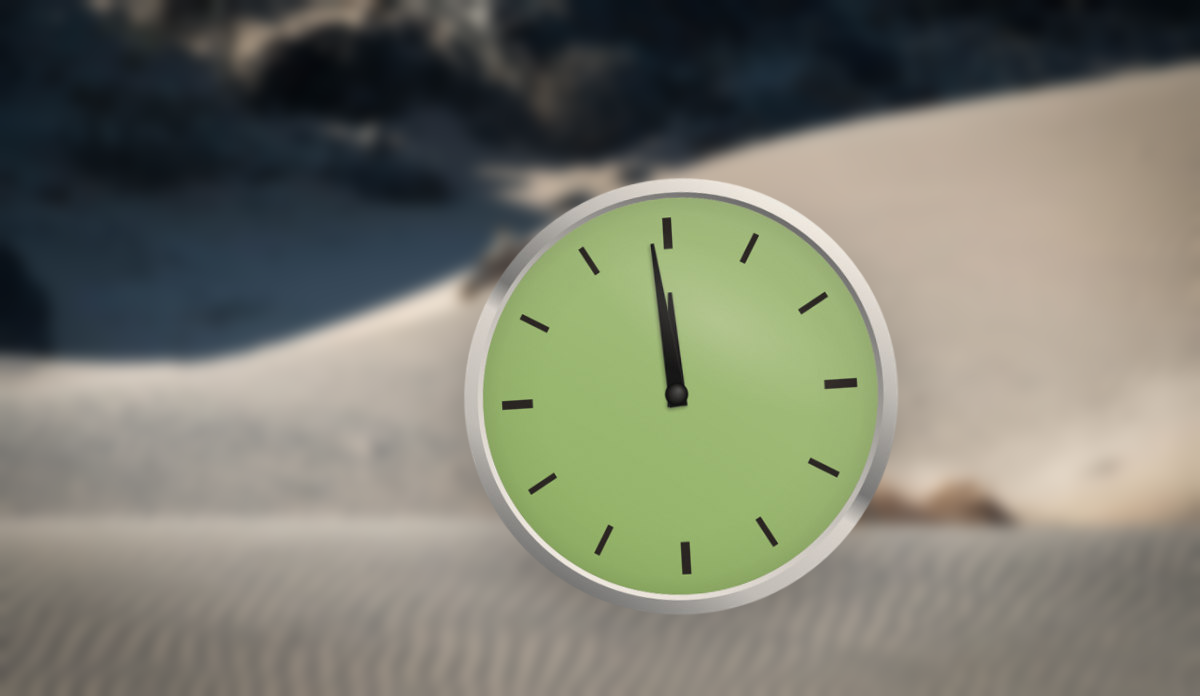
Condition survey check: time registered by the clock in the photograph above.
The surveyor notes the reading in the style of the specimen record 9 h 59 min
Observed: 11 h 59 min
